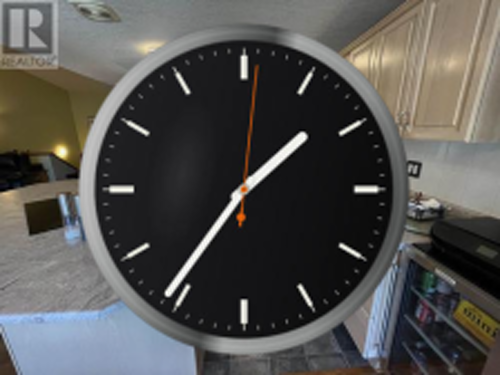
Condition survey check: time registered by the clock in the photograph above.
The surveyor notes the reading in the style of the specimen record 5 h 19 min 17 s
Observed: 1 h 36 min 01 s
